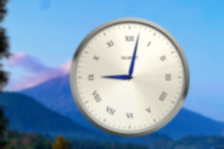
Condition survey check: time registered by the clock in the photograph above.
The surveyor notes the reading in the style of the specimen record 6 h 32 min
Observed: 9 h 02 min
